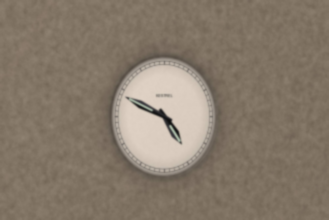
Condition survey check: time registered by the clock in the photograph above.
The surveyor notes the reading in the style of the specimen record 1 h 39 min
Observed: 4 h 49 min
